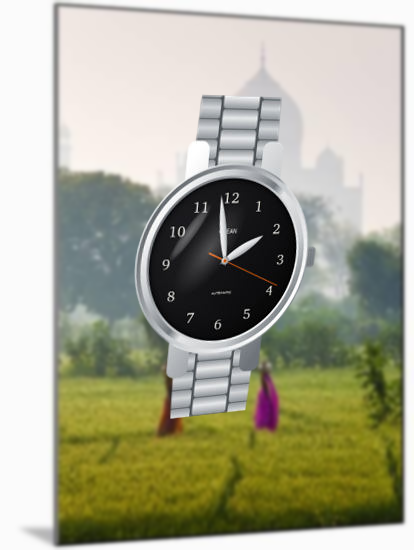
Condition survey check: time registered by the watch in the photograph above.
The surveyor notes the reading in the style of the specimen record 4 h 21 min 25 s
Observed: 1 h 58 min 19 s
